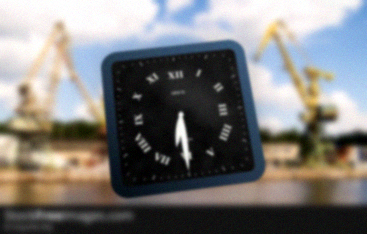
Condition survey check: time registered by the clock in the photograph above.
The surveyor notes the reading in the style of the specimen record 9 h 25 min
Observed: 6 h 30 min
